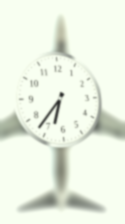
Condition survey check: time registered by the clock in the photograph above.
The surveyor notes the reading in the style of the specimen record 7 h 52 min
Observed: 6 h 37 min
